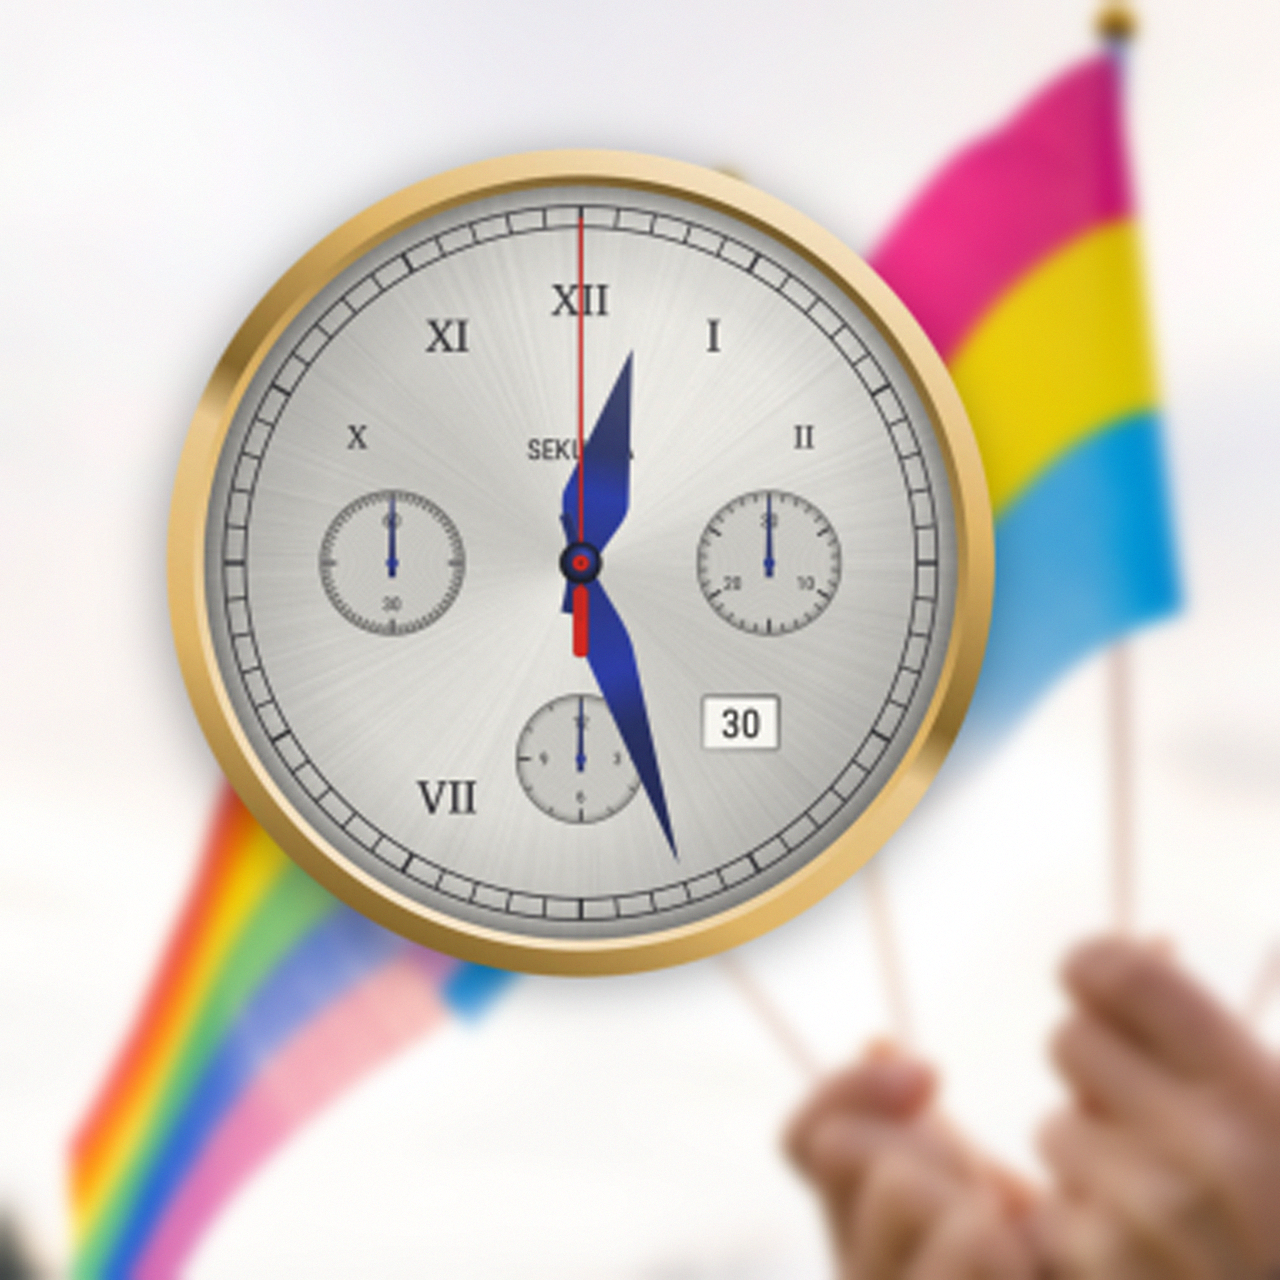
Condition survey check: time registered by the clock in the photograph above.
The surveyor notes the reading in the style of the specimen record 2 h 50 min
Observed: 12 h 27 min
